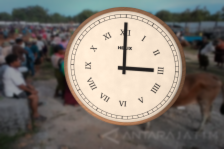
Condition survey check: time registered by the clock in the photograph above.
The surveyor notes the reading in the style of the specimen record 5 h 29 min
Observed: 3 h 00 min
